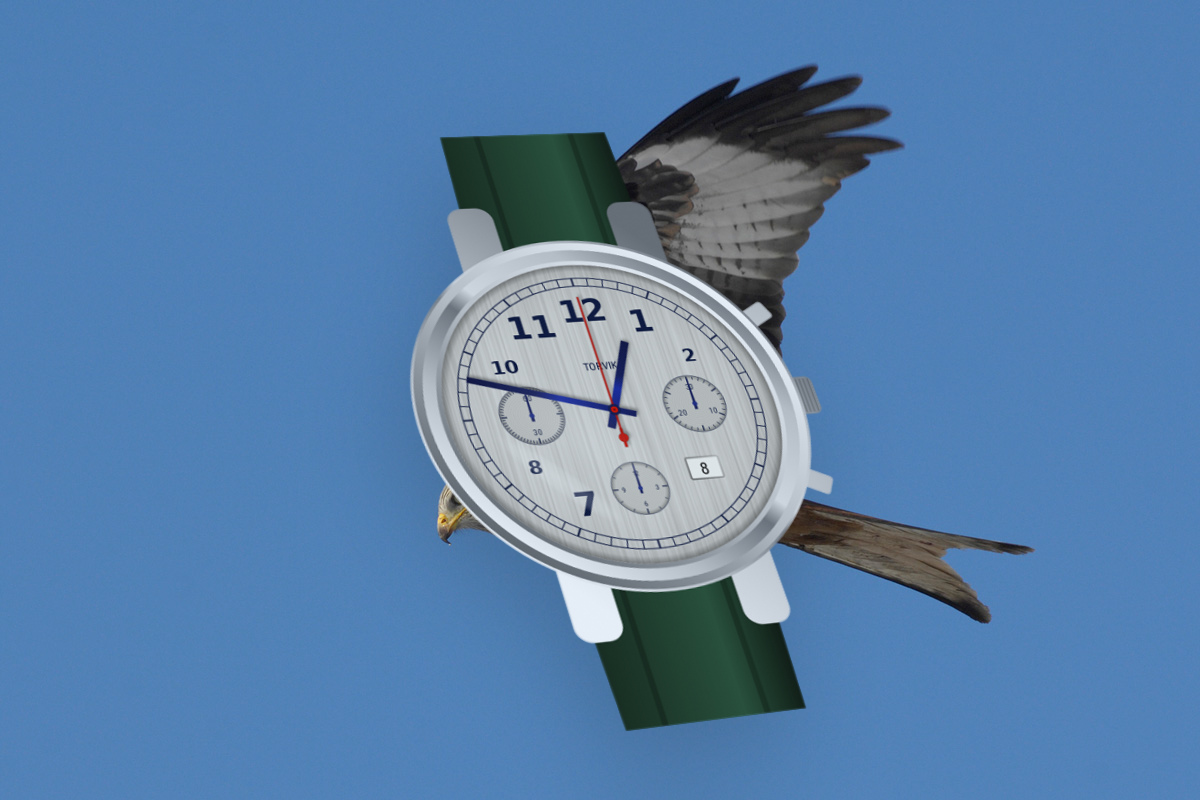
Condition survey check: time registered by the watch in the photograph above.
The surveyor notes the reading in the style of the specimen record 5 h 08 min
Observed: 12 h 48 min
